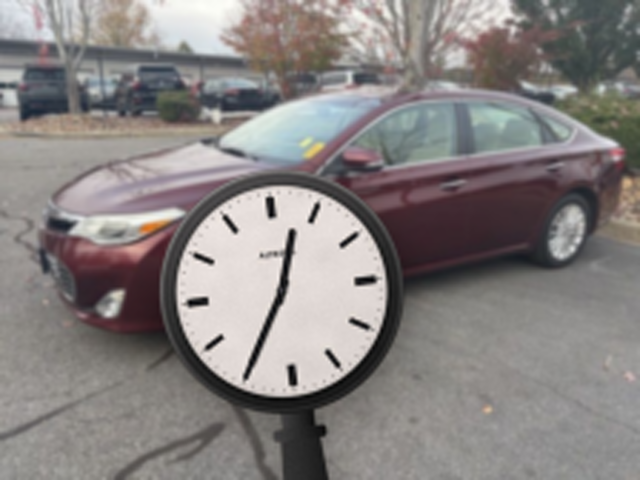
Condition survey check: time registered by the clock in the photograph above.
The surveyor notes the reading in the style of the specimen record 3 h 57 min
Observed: 12 h 35 min
